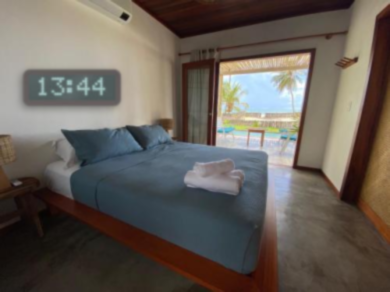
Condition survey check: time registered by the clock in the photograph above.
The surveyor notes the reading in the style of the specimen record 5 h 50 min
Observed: 13 h 44 min
